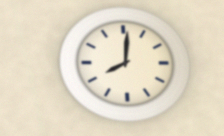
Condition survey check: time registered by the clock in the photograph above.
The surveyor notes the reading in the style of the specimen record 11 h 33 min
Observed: 8 h 01 min
